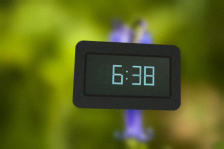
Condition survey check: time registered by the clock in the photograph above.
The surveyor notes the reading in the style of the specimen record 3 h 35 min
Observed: 6 h 38 min
